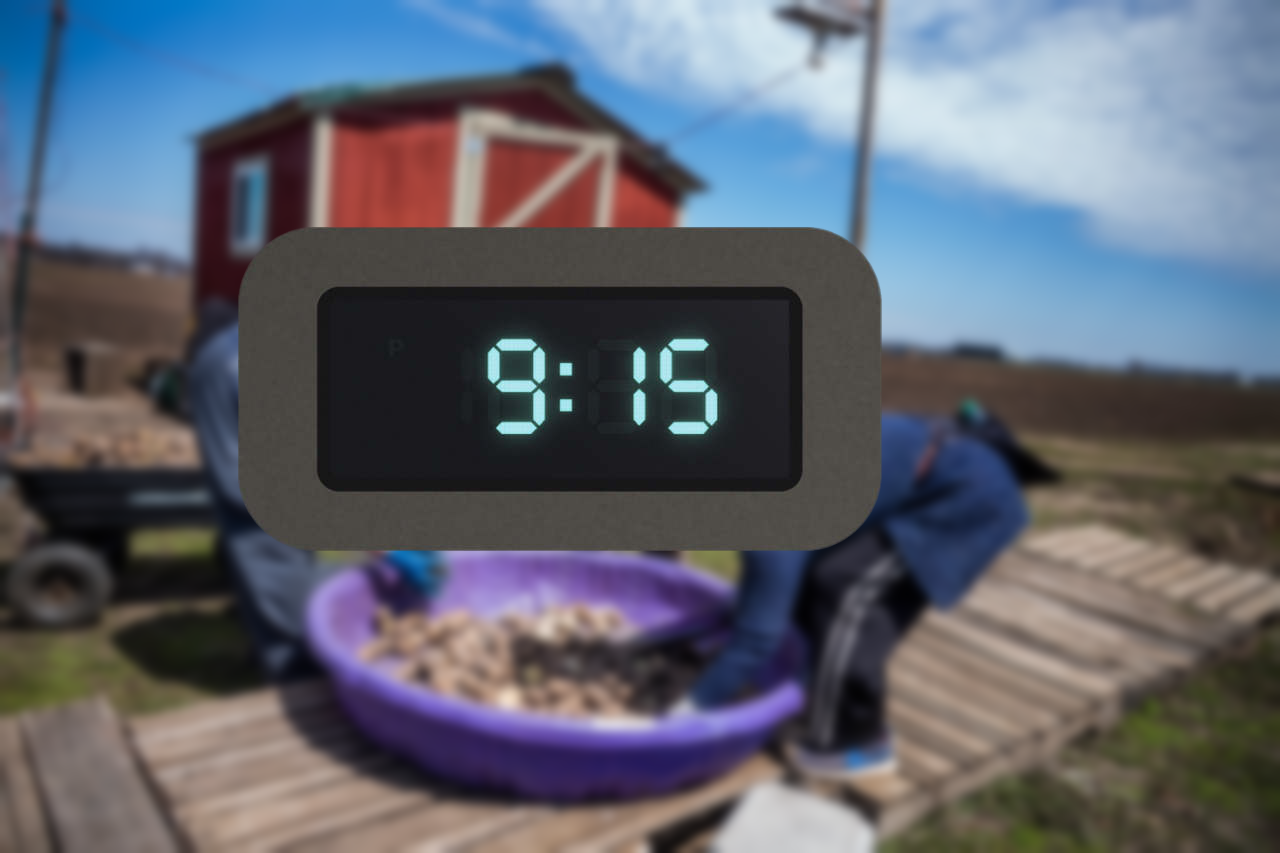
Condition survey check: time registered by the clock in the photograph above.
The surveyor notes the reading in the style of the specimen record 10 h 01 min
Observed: 9 h 15 min
